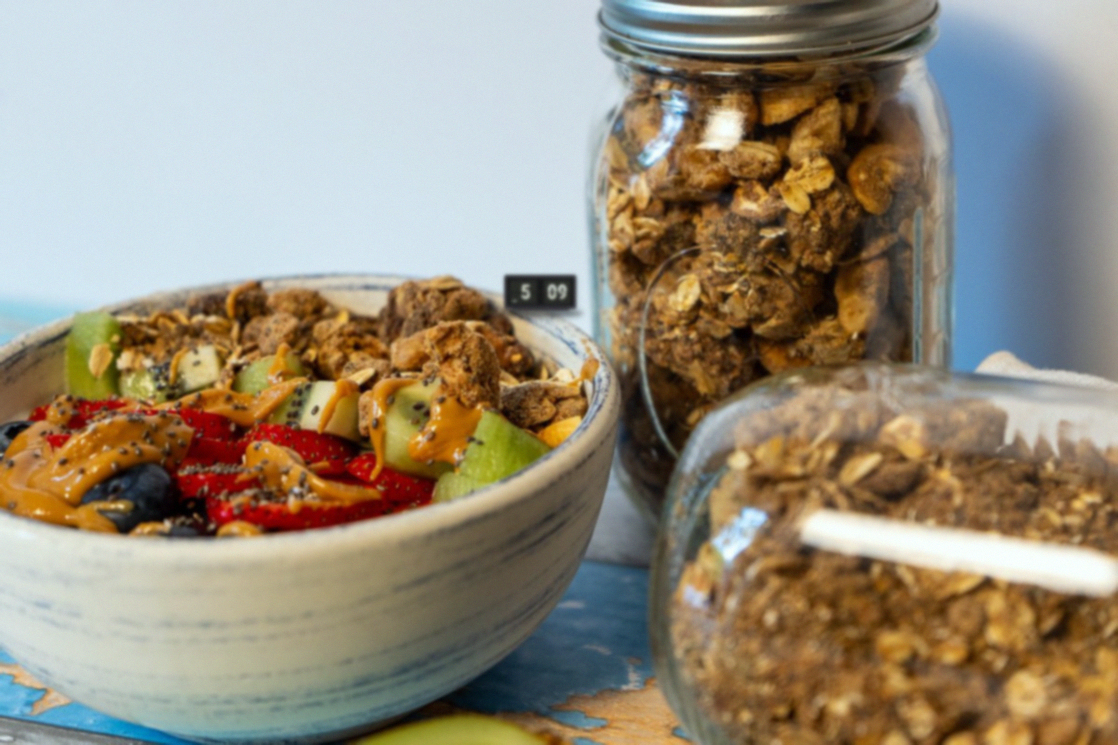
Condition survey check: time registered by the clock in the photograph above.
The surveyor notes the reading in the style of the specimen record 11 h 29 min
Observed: 5 h 09 min
